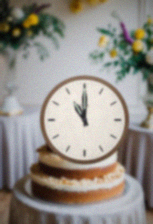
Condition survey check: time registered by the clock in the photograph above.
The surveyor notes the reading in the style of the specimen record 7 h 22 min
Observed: 11 h 00 min
